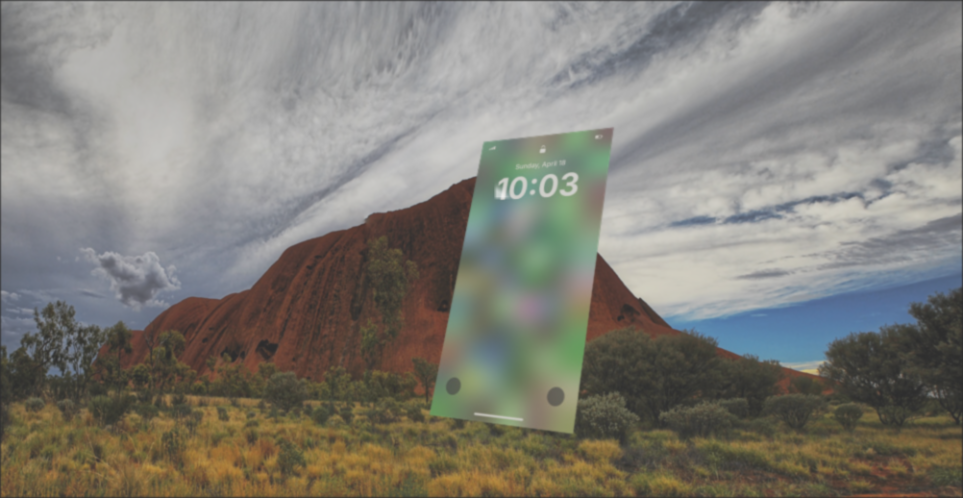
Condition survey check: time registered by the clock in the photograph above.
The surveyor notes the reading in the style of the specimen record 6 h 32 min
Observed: 10 h 03 min
